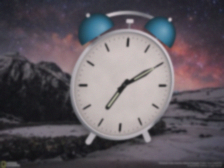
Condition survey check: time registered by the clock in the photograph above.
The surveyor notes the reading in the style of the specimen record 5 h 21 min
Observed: 7 h 10 min
